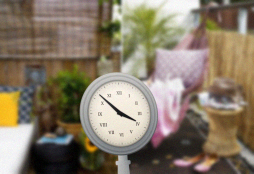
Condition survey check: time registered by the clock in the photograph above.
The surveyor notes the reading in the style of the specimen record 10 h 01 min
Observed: 3 h 52 min
